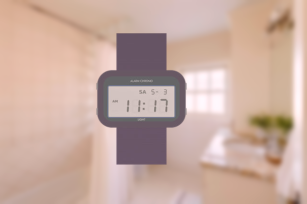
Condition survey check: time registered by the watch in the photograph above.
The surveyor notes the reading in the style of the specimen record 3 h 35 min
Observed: 11 h 17 min
